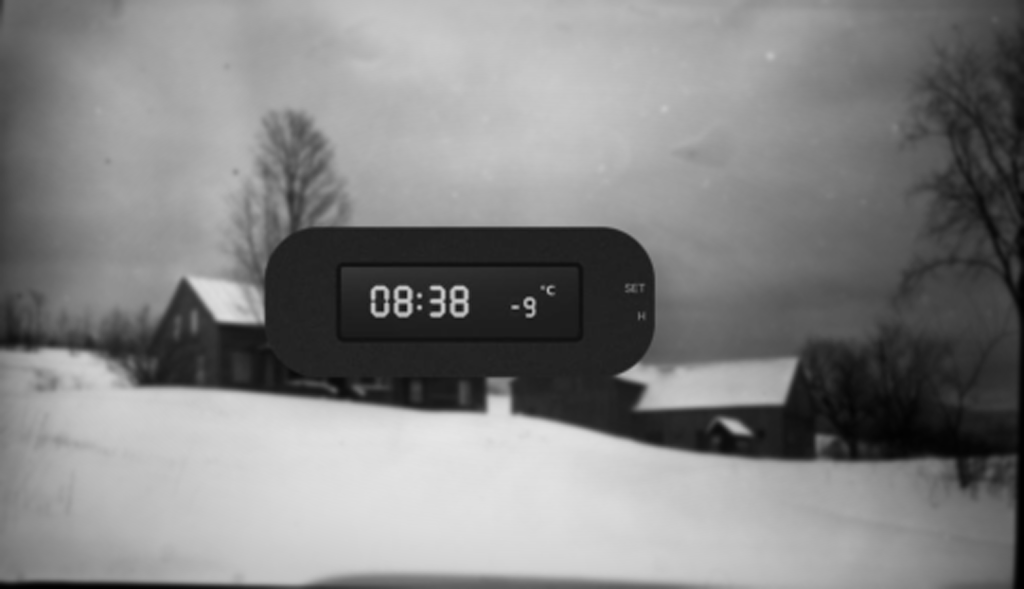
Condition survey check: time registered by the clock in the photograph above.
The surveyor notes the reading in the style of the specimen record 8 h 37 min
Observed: 8 h 38 min
